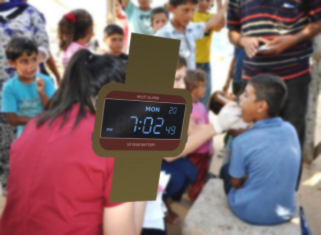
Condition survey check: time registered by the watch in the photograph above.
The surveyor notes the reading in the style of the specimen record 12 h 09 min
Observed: 7 h 02 min
